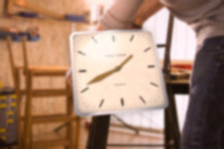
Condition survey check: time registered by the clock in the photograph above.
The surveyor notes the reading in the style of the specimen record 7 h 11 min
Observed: 1 h 41 min
